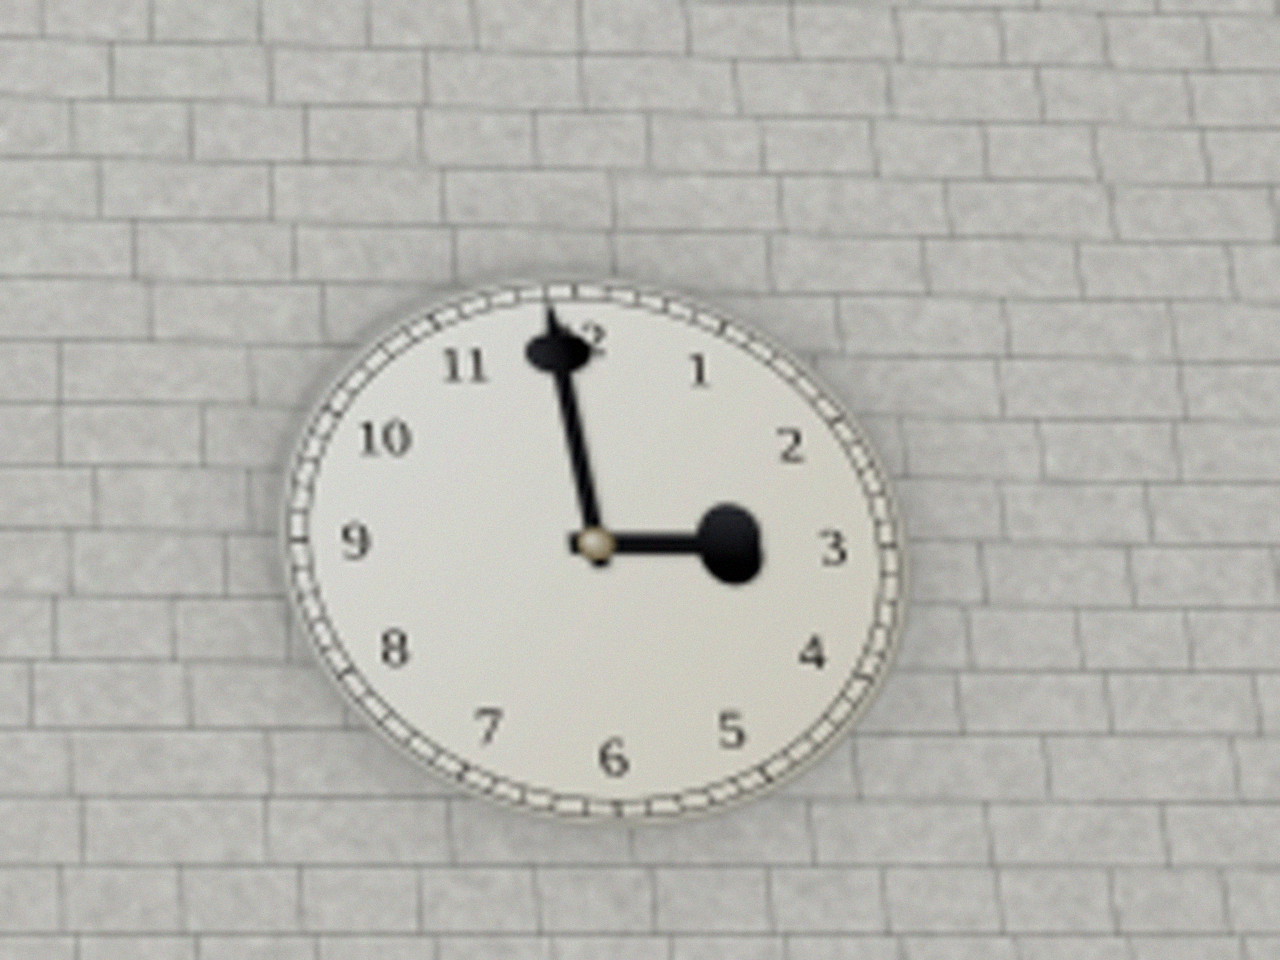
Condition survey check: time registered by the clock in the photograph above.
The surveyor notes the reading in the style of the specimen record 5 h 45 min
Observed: 2 h 59 min
